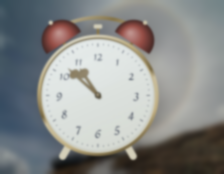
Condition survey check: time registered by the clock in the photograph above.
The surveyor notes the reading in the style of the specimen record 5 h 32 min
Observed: 10 h 52 min
